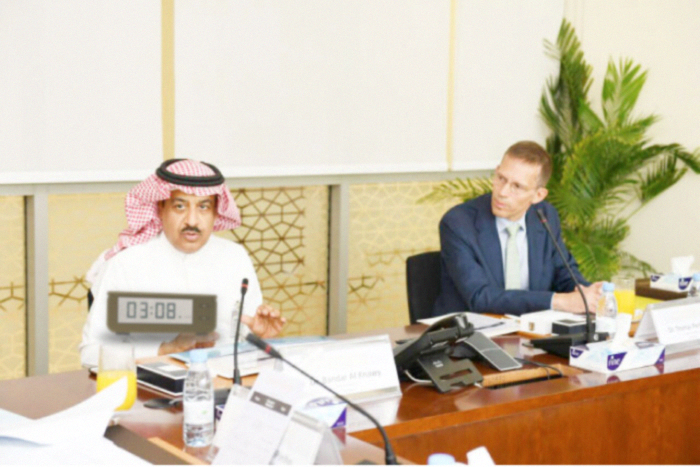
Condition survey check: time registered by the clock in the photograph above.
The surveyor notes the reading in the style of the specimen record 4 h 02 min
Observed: 3 h 08 min
